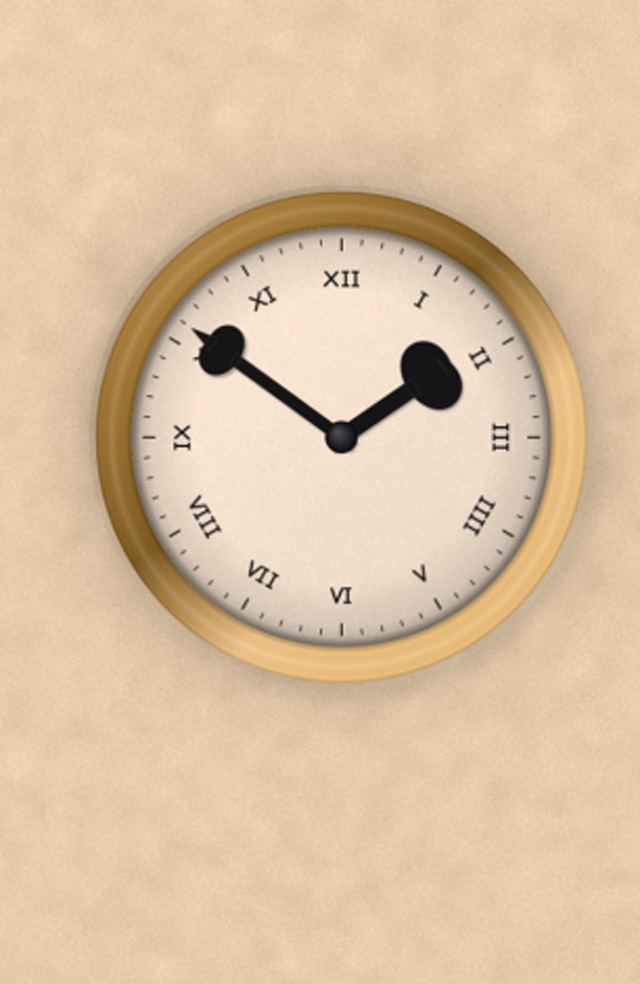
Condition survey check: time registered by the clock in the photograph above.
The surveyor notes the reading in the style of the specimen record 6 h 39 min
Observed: 1 h 51 min
